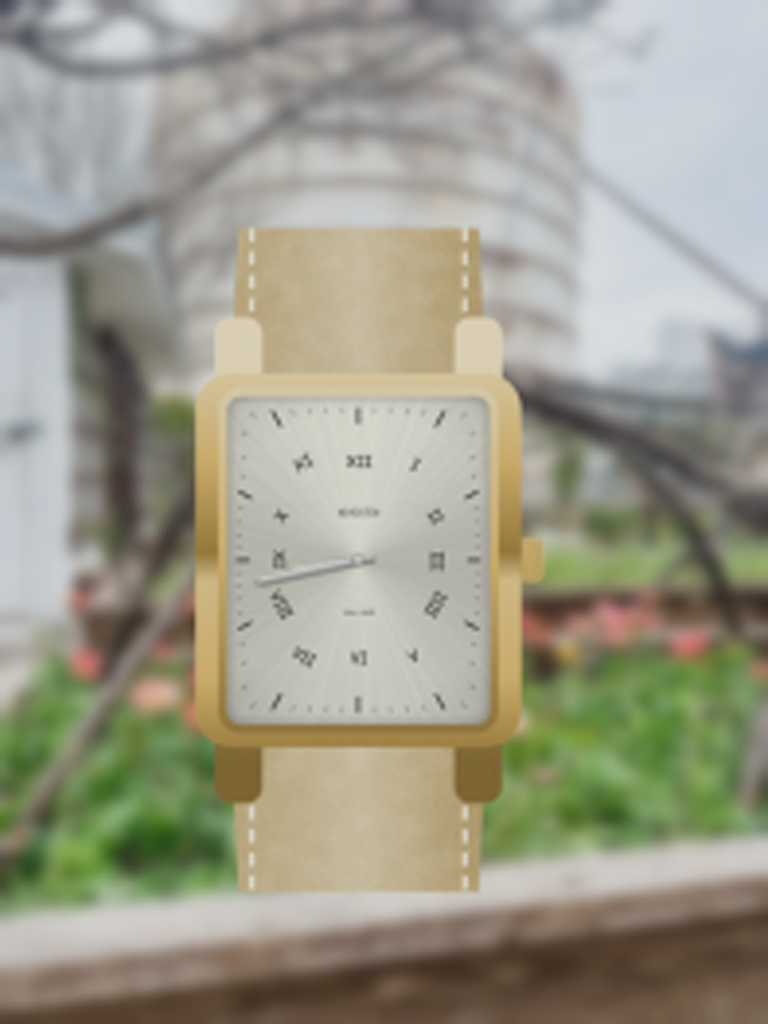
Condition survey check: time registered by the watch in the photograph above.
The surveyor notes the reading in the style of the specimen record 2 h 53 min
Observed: 8 h 43 min
